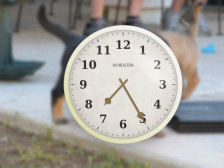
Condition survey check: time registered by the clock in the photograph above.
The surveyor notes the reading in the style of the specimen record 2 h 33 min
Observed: 7 h 25 min
